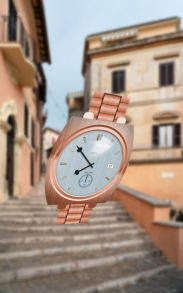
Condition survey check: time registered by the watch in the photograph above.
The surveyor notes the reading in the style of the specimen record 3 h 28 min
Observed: 7 h 52 min
